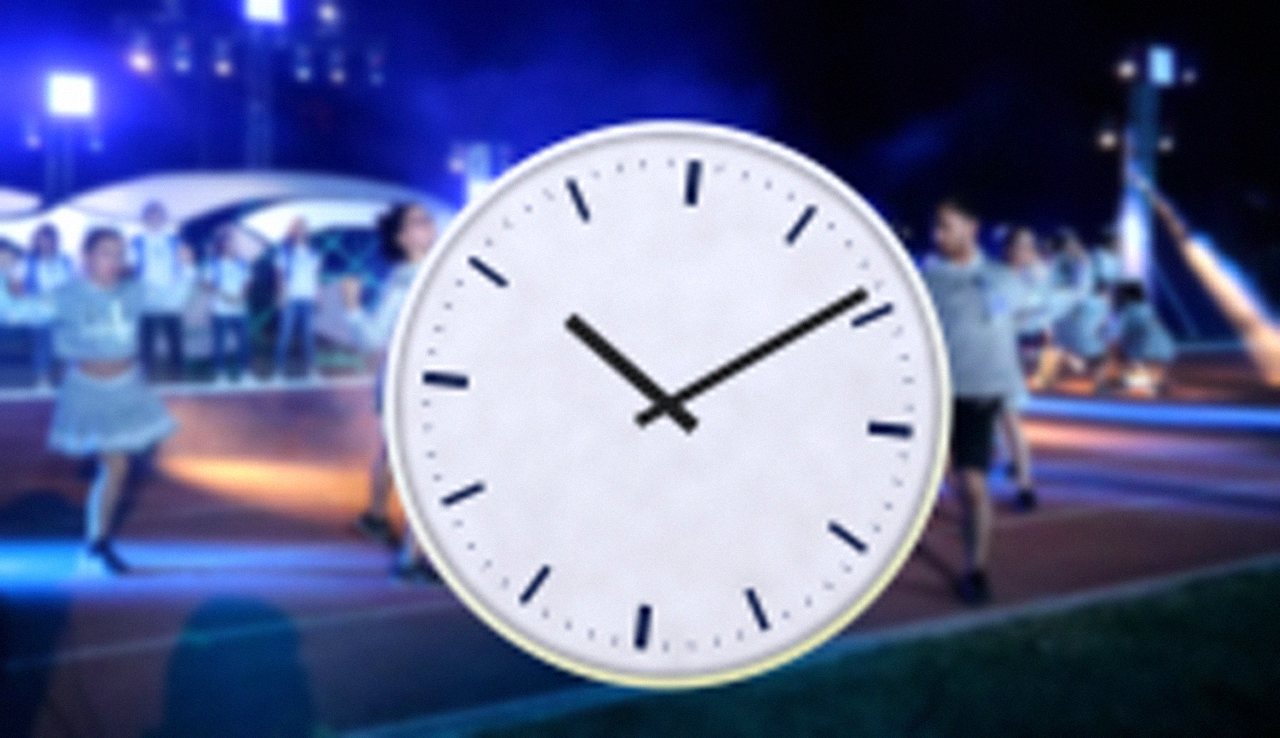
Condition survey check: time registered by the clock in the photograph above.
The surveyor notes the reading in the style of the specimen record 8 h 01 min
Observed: 10 h 09 min
